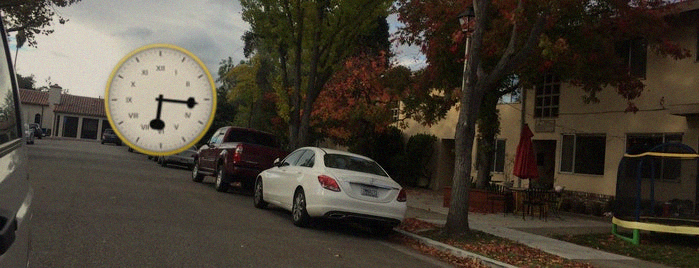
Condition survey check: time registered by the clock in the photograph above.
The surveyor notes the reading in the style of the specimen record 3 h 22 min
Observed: 6 h 16 min
